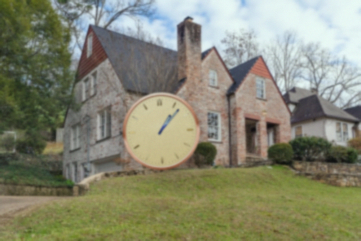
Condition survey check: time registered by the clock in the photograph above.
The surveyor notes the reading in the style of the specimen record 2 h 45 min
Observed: 1 h 07 min
